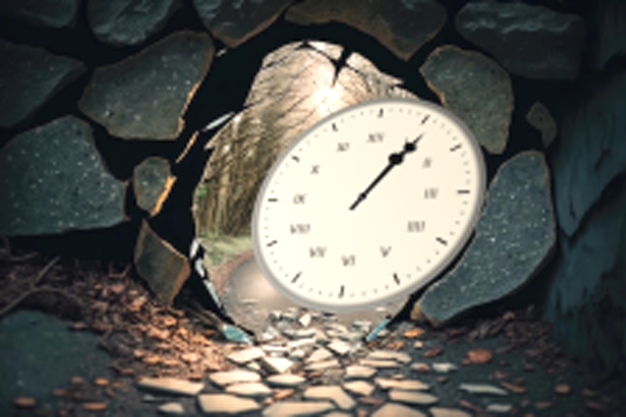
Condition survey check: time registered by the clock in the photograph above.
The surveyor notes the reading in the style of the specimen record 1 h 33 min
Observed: 1 h 06 min
